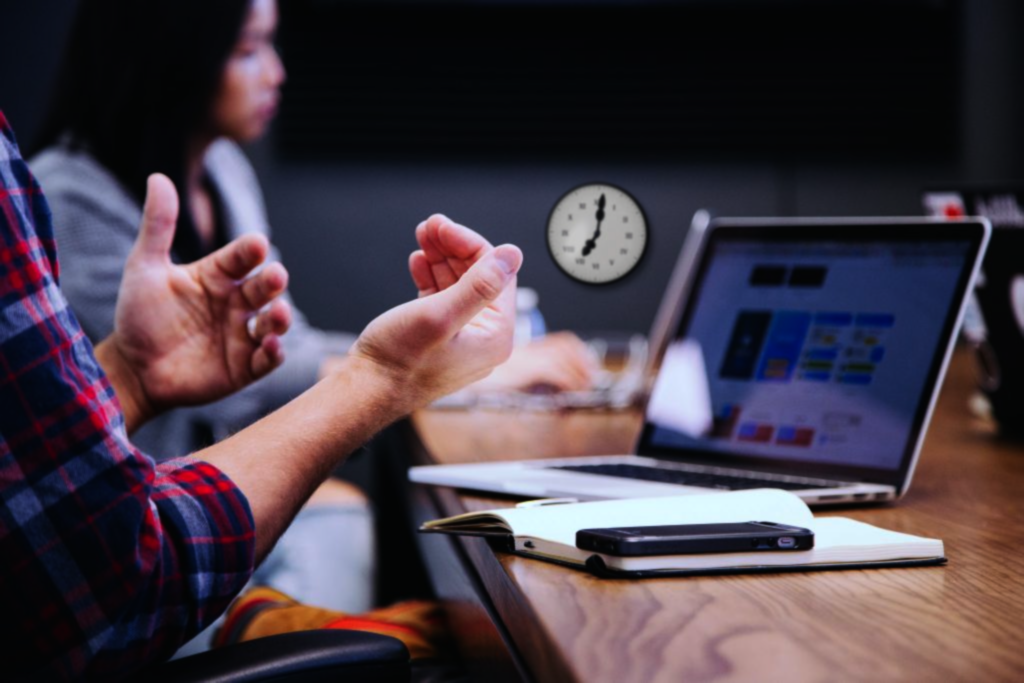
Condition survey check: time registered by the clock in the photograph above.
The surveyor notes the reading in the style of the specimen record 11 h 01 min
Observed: 7 h 01 min
